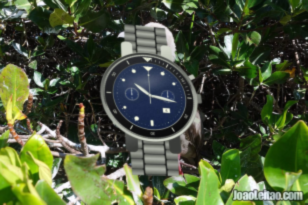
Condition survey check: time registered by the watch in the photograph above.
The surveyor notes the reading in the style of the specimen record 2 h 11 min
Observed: 10 h 17 min
